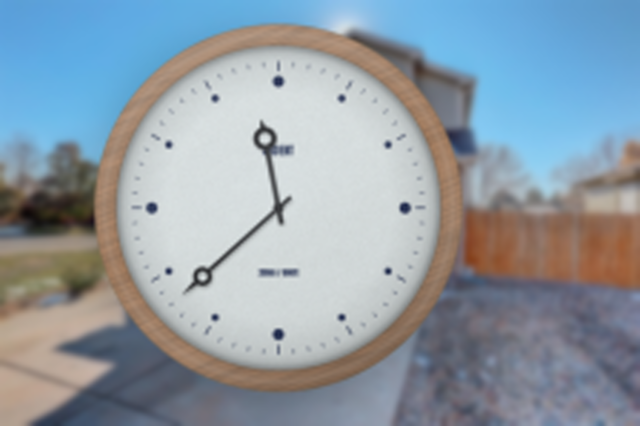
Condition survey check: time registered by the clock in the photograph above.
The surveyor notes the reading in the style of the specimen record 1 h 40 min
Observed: 11 h 38 min
